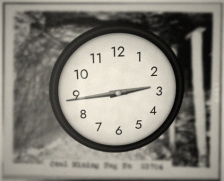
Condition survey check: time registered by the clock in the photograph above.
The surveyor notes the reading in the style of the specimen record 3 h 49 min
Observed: 2 h 44 min
